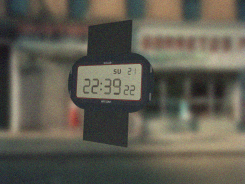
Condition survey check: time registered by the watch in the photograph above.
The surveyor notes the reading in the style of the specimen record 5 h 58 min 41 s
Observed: 22 h 39 min 22 s
